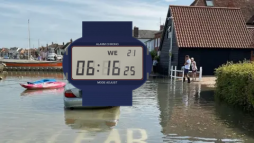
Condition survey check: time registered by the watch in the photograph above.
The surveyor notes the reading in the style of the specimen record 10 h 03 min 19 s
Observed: 6 h 16 min 25 s
